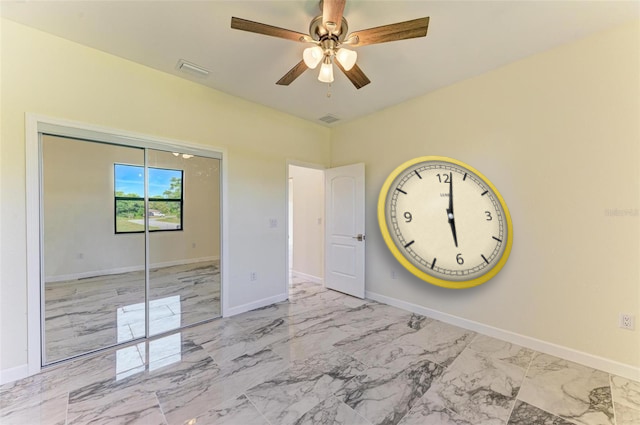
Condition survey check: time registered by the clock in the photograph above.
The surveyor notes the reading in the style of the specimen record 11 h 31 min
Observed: 6 h 02 min
